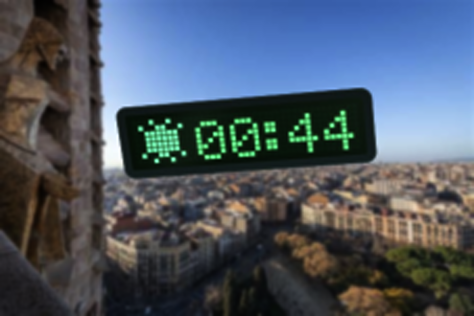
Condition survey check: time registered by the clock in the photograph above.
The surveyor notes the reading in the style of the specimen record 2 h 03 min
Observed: 0 h 44 min
